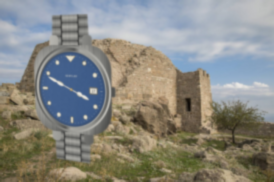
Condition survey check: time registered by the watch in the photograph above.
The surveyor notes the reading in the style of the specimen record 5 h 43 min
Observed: 3 h 49 min
